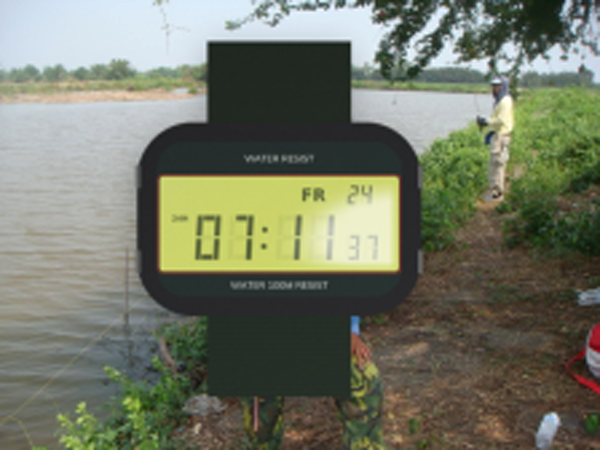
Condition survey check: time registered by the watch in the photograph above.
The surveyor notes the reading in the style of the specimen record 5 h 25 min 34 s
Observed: 7 h 11 min 37 s
